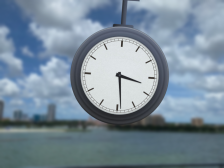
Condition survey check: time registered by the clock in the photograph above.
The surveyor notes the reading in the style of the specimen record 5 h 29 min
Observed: 3 h 29 min
